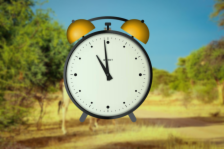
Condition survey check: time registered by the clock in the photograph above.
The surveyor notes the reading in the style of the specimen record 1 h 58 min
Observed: 10 h 59 min
